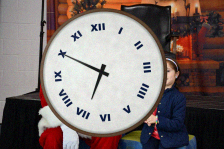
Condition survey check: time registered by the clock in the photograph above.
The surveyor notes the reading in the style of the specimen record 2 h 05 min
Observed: 6 h 50 min
